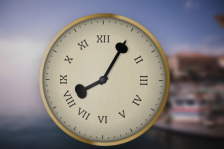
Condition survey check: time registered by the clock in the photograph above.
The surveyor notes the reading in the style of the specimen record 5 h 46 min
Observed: 8 h 05 min
